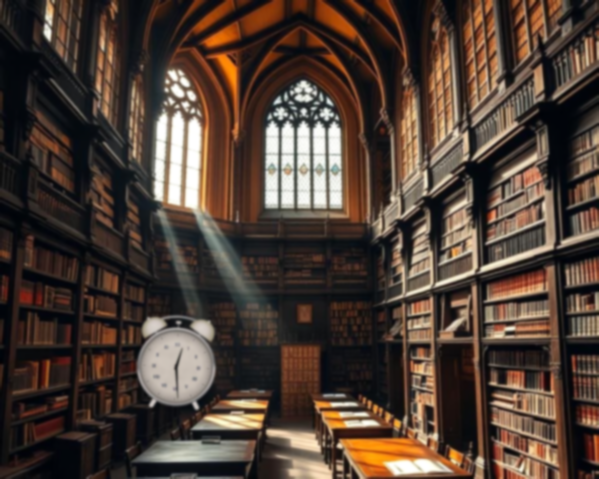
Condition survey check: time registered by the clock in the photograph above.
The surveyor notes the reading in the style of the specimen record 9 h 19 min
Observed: 12 h 29 min
